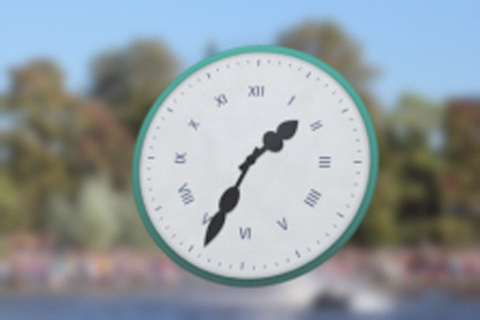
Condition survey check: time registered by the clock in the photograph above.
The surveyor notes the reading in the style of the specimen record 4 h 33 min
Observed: 1 h 34 min
